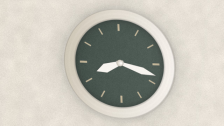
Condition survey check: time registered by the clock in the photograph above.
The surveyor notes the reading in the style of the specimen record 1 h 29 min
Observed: 8 h 18 min
